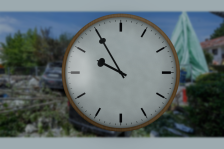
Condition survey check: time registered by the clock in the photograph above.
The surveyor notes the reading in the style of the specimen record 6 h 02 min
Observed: 9 h 55 min
